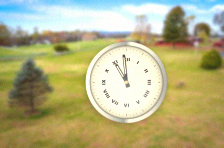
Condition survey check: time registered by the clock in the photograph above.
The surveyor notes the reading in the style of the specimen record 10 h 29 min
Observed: 10 h 59 min
